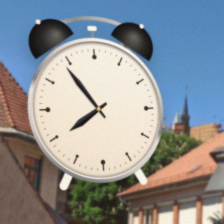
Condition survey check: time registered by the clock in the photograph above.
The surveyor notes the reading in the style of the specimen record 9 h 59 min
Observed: 7 h 54 min
